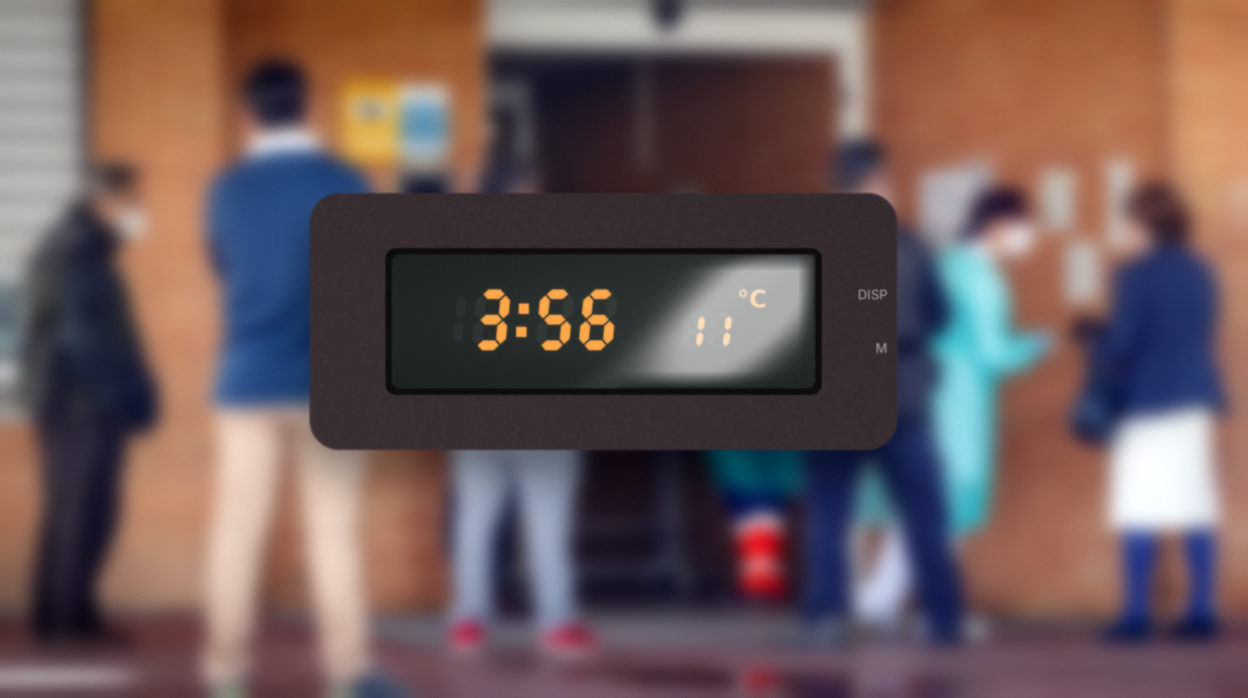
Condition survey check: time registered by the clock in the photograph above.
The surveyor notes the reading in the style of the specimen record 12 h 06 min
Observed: 3 h 56 min
